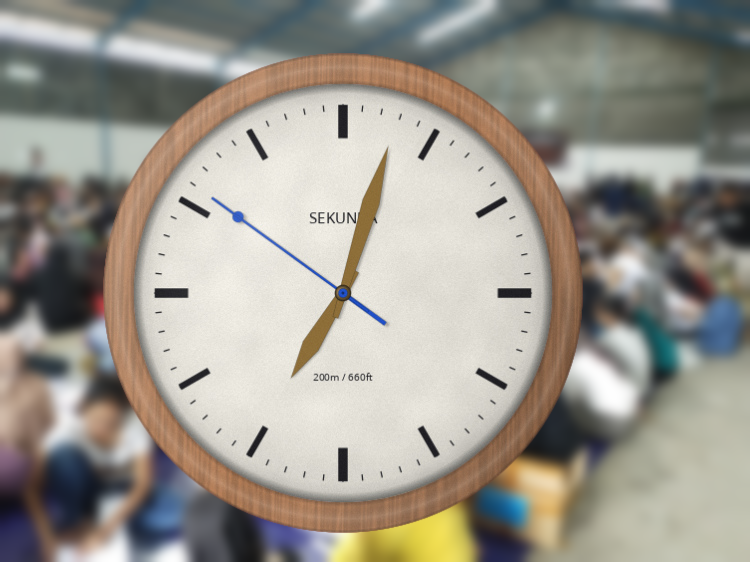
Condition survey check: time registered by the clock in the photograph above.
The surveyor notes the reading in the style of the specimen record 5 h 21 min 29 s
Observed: 7 h 02 min 51 s
